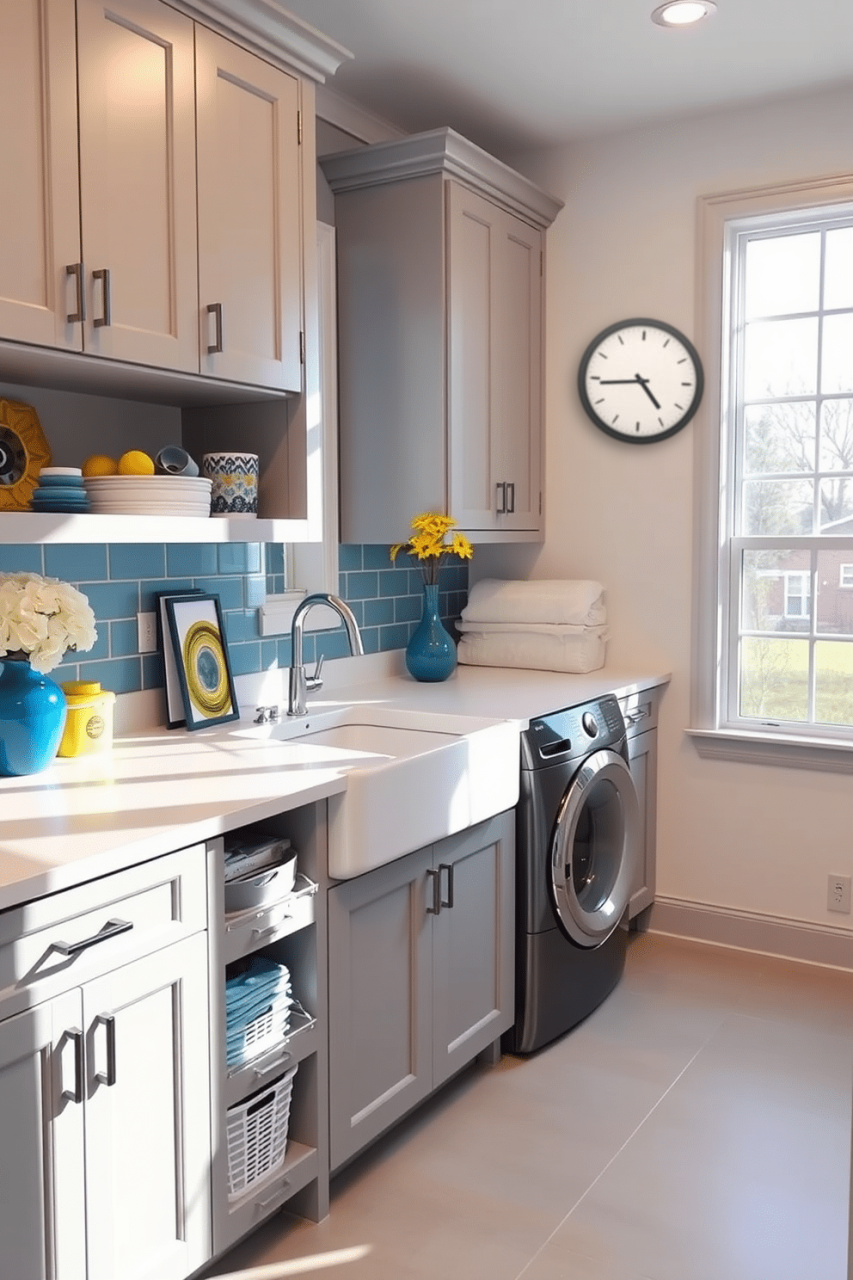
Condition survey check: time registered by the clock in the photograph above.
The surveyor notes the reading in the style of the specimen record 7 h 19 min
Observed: 4 h 44 min
